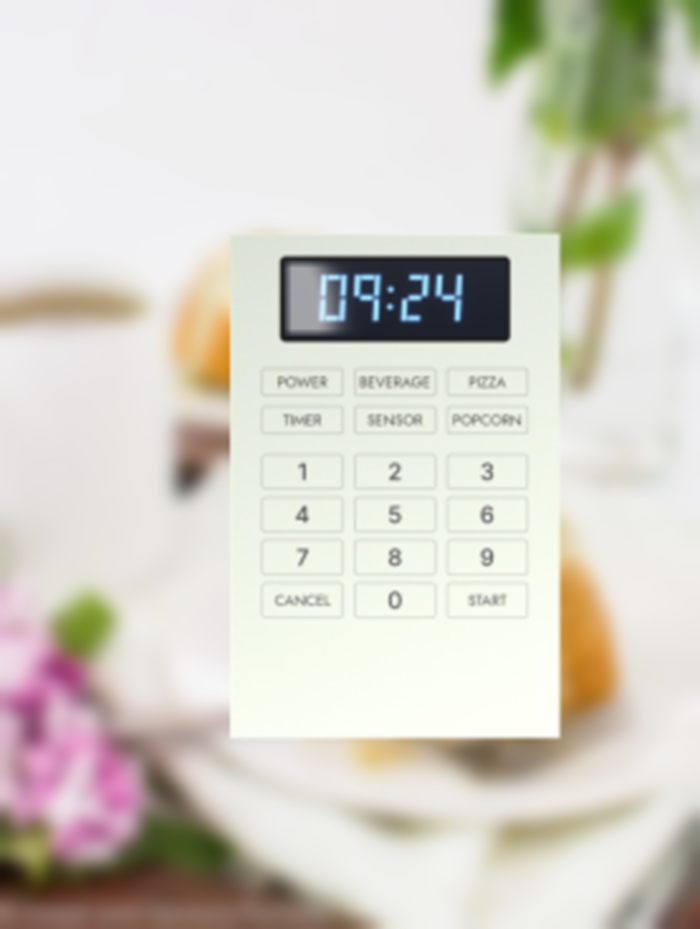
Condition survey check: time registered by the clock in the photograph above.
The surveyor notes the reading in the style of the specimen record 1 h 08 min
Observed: 9 h 24 min
